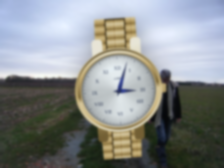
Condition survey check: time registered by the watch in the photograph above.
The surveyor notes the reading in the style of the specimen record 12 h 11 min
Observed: 3 h 03 min
